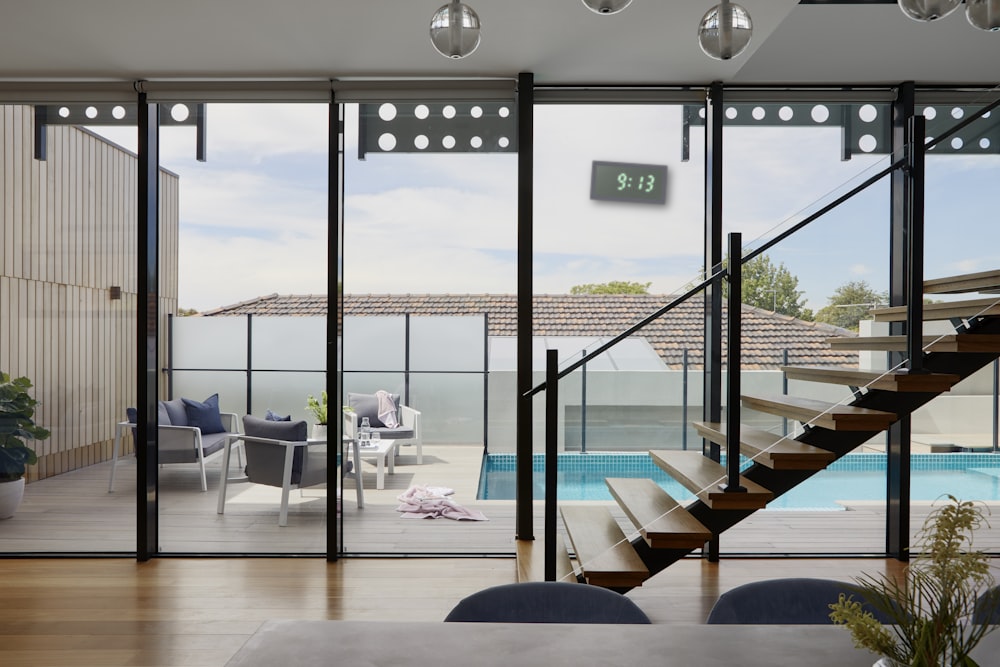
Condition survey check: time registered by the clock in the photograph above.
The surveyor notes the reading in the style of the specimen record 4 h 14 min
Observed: 9 h 13 min
